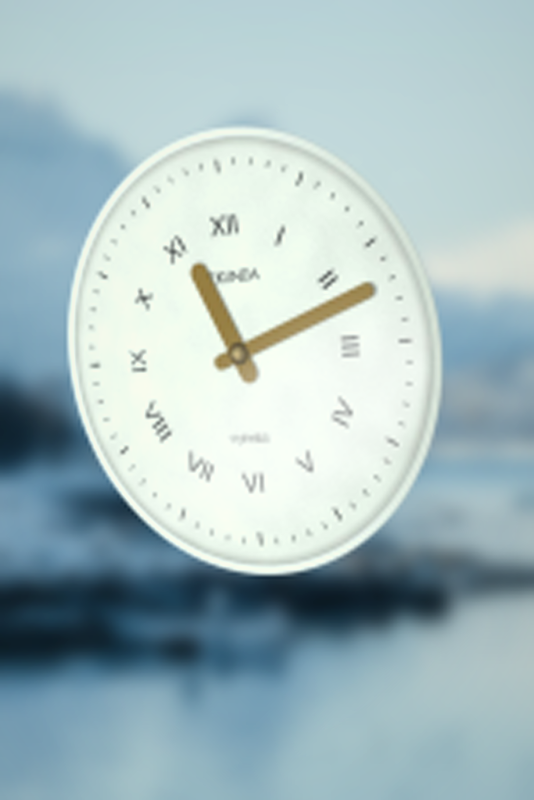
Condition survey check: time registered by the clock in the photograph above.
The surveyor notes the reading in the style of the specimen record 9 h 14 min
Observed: 11 h 12 min
